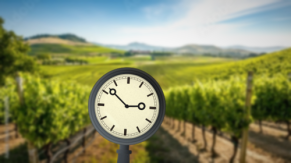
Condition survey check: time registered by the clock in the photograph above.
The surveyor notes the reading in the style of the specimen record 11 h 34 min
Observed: 2 h 52 min
